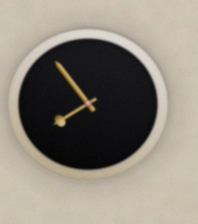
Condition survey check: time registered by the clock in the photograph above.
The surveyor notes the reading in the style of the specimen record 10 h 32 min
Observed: 7 h 54 min
